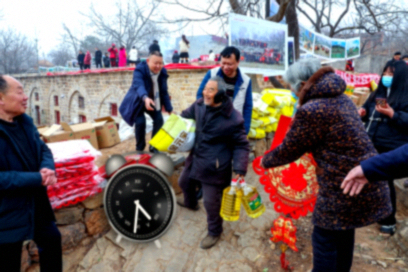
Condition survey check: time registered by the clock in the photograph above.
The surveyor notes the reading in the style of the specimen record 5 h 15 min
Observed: 4 h 31 min
